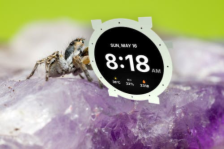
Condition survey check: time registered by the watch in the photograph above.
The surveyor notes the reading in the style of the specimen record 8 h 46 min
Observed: 8 h 18 min
